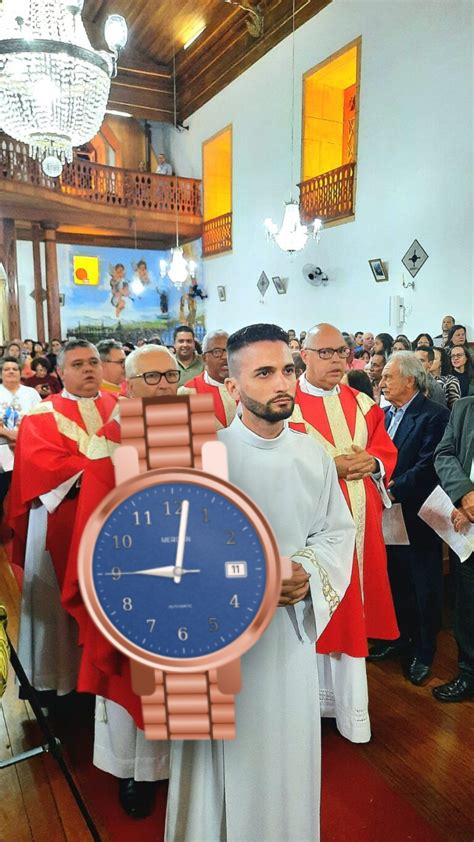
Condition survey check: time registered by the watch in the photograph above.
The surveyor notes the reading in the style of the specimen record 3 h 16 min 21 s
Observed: 9 h 01 min 45 s
